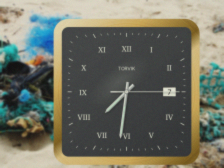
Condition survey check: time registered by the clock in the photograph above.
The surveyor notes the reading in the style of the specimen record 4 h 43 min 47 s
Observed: 7 h 31 min 15 s
